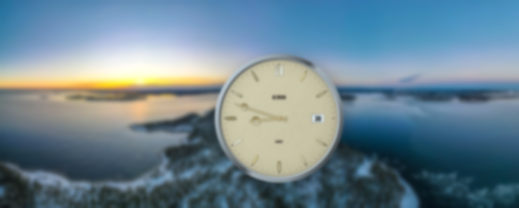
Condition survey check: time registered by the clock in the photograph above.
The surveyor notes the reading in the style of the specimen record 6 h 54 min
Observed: 8 h 48 min
